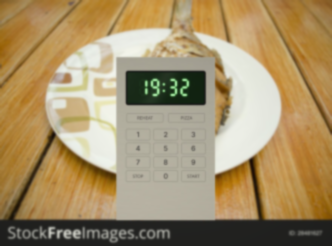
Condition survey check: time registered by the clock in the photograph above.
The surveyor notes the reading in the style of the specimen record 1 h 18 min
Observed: 19 h 32 min
